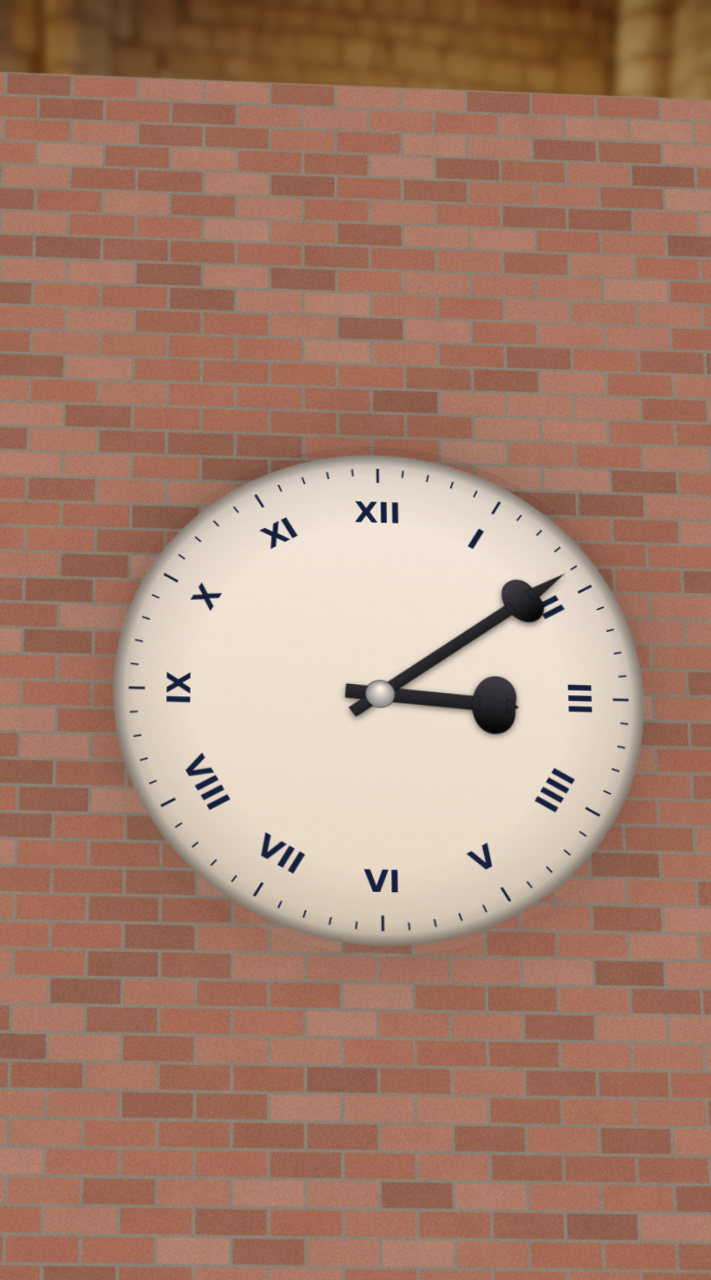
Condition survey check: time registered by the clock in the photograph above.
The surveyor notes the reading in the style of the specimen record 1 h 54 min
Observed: 3 h 09 min
